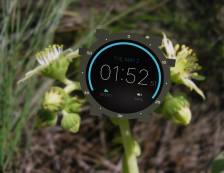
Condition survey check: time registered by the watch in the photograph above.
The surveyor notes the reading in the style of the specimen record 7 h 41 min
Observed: 1 h 52 min
